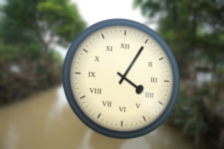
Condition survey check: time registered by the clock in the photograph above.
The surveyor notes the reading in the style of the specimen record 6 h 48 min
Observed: 4 h 05 min
